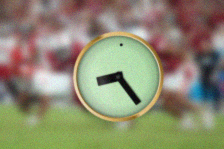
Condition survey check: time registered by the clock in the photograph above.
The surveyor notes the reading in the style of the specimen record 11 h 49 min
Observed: 8 h 23 min
